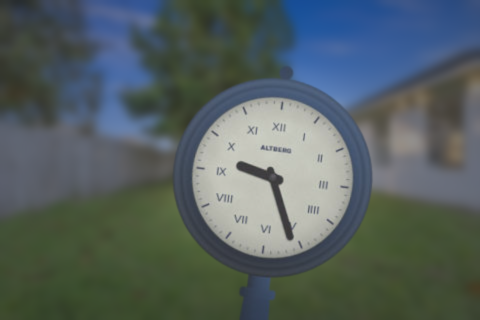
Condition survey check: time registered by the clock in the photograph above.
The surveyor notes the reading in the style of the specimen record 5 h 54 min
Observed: 9 h 26 min
